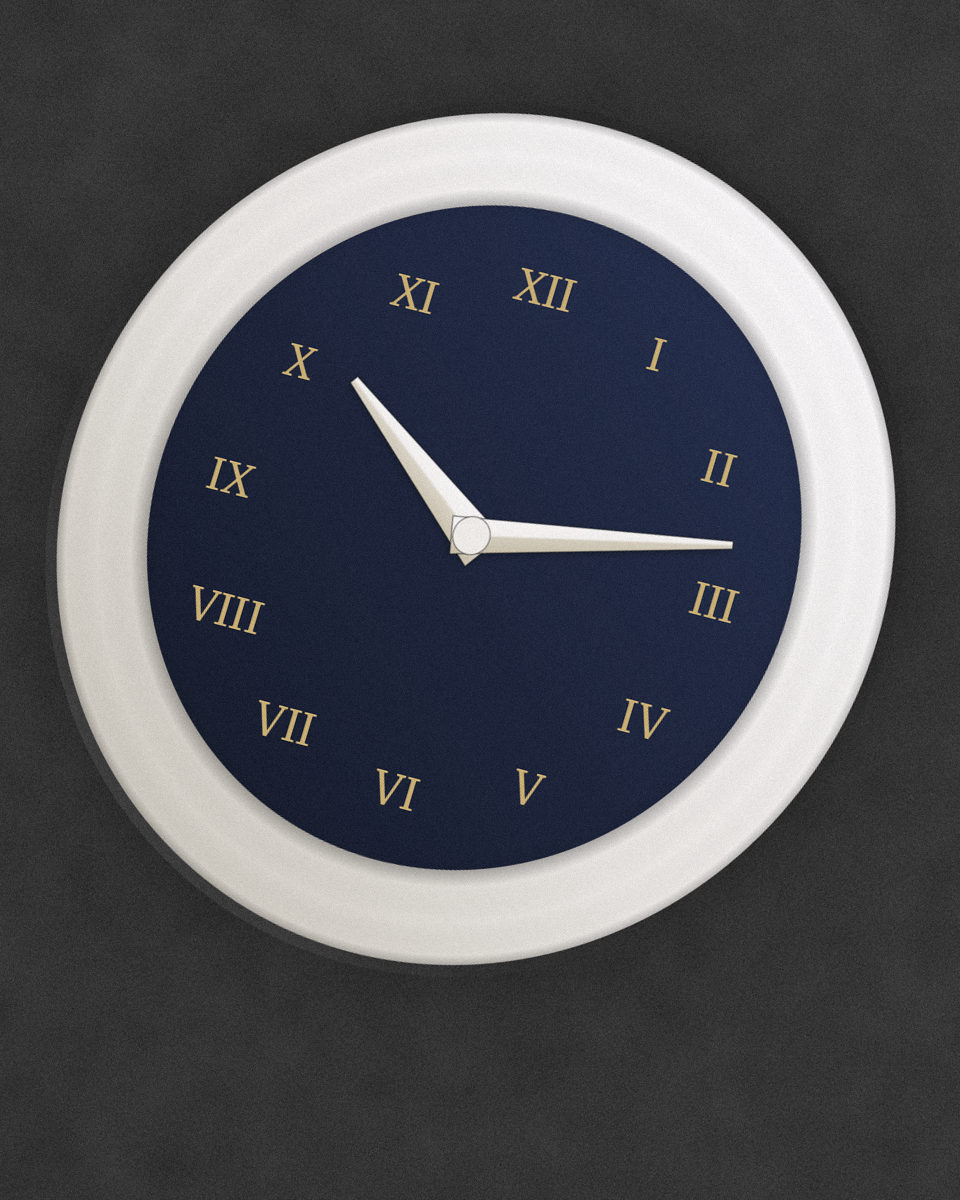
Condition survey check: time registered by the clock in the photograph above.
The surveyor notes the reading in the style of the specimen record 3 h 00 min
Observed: 10 h 13 min
